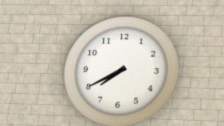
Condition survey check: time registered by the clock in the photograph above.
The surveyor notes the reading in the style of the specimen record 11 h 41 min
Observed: 7 h 40 min
